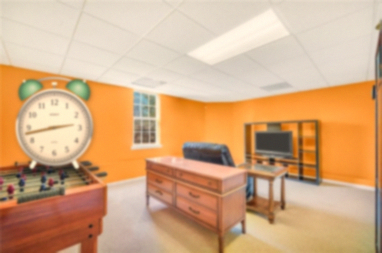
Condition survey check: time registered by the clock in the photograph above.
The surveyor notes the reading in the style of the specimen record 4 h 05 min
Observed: 2 h 43 min
